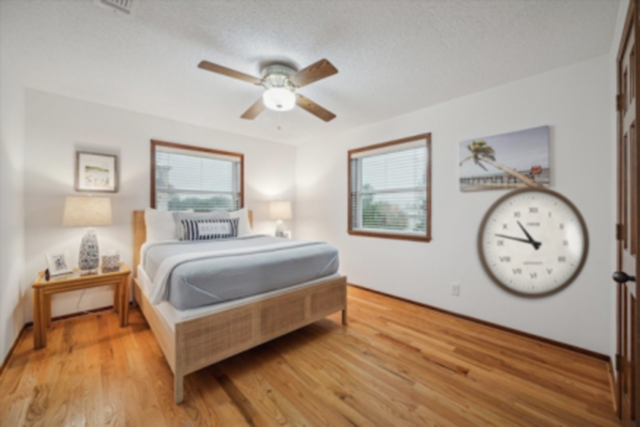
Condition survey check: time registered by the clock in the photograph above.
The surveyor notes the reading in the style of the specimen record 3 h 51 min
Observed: 10 h 47 min
